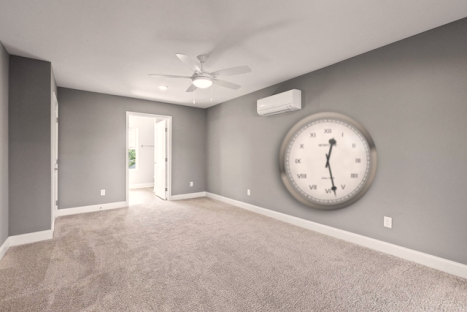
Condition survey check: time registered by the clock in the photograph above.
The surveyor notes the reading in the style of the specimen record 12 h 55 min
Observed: 12 h 28 min
